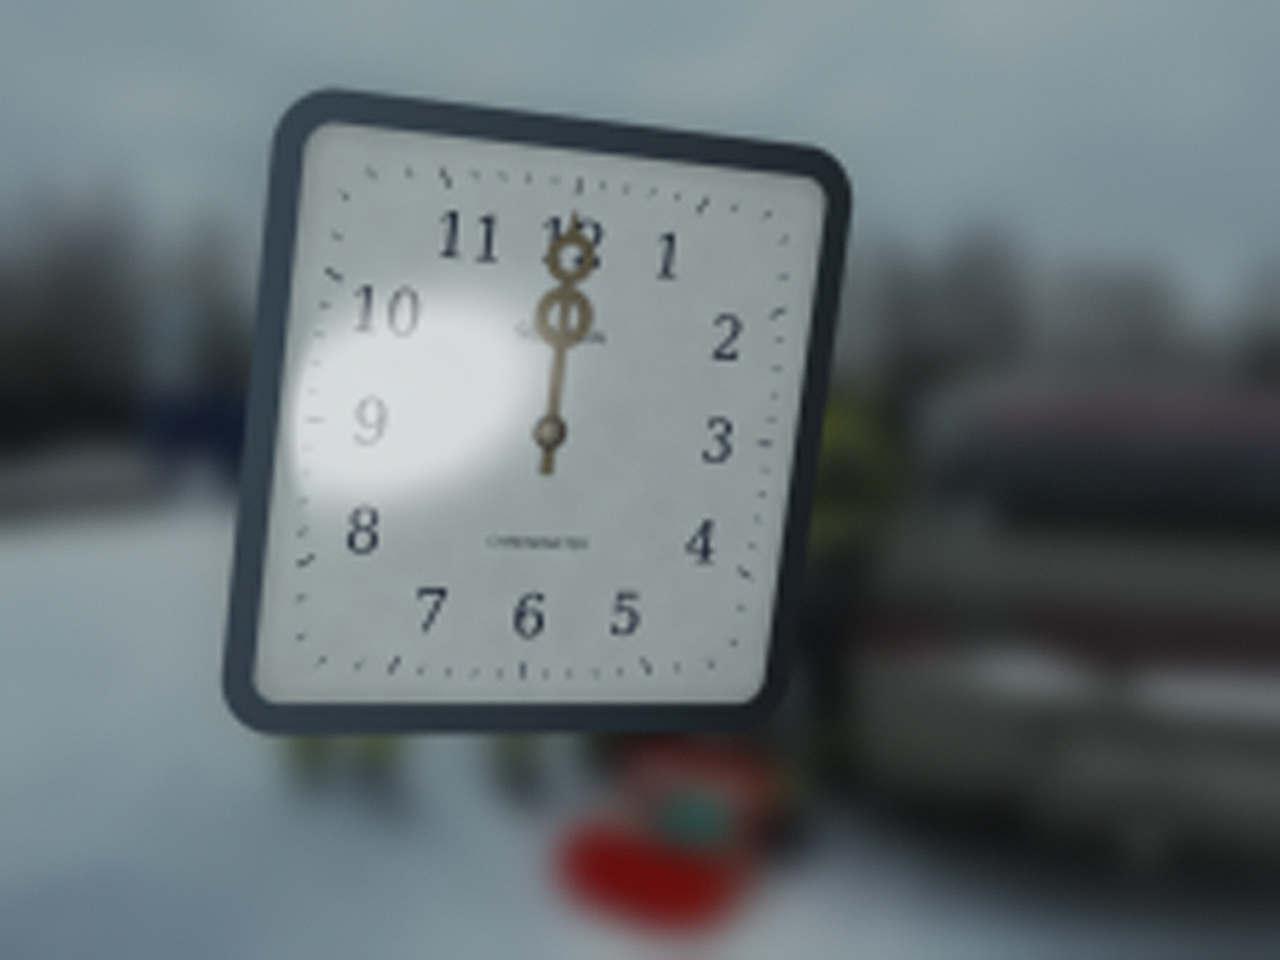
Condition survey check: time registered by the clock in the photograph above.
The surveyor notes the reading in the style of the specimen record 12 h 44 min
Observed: 12 h 00 min
